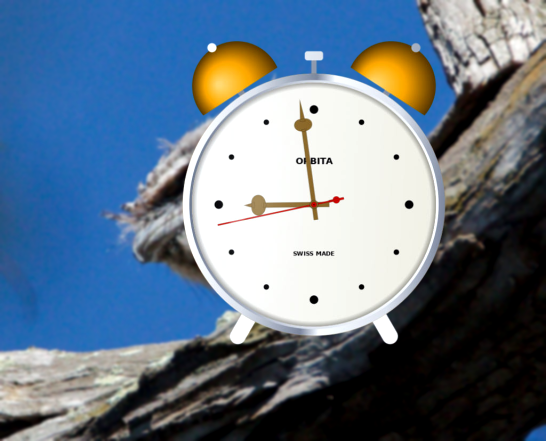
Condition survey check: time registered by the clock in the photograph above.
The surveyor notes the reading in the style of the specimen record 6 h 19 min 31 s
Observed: 8 h 58 min 43 s
